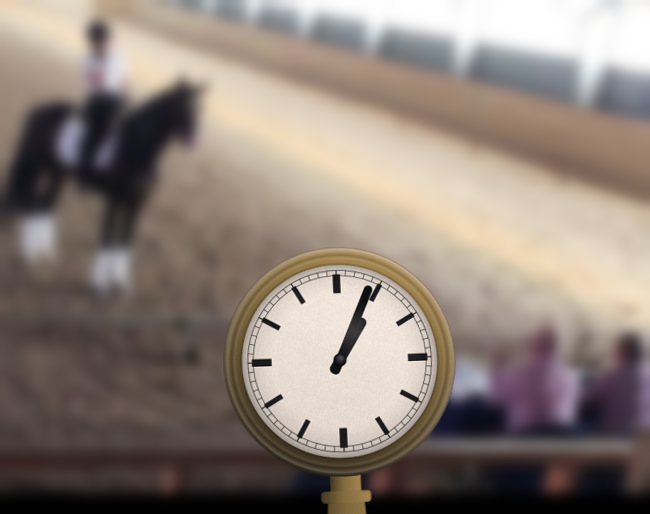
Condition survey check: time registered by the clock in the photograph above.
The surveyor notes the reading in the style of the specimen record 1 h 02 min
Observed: 1 h 04 min
